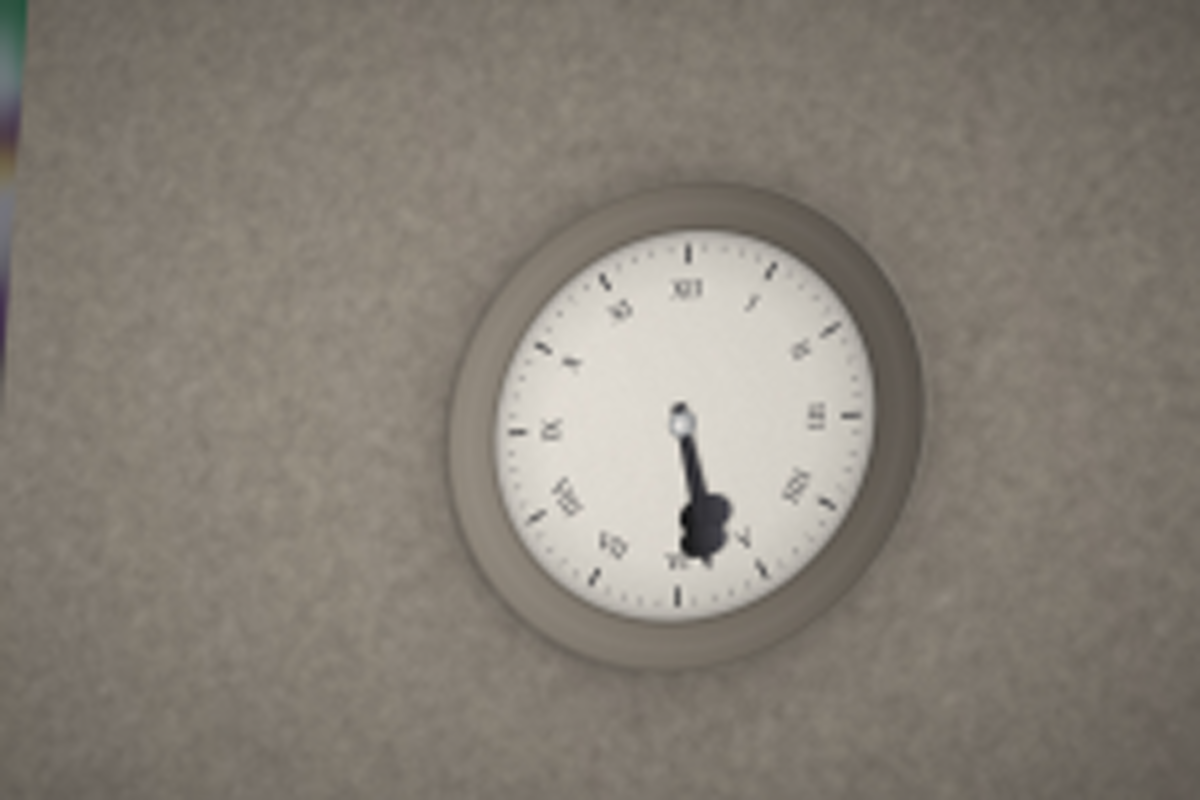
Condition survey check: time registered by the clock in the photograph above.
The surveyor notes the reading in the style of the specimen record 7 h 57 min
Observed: 5 h 28 min
